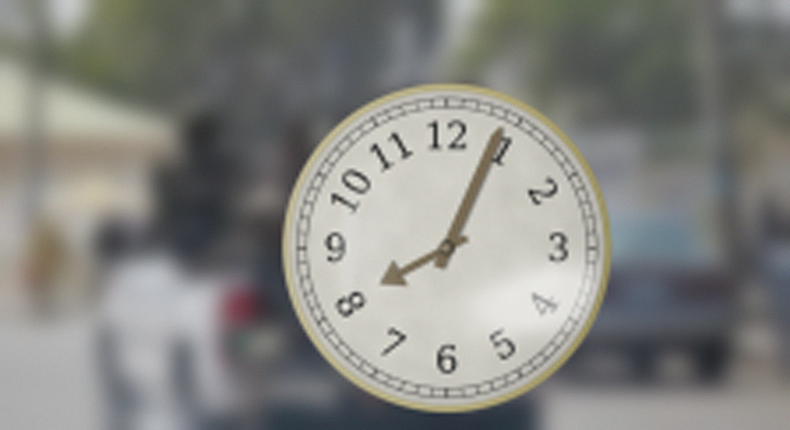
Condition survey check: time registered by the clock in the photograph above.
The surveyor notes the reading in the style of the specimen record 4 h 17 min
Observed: 8 h 04 min
